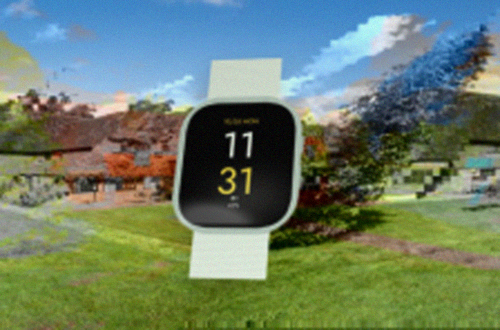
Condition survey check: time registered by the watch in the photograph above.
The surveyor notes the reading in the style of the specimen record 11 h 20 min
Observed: 11 h 31 min
